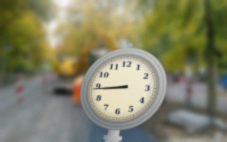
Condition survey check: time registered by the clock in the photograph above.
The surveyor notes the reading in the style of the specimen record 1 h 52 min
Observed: 8 h 44 min
